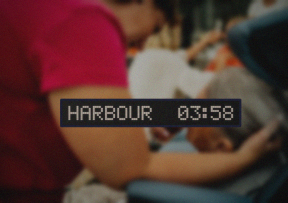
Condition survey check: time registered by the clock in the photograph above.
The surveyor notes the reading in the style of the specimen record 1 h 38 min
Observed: 3 h 58 min
